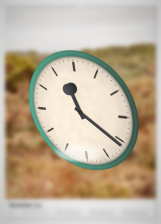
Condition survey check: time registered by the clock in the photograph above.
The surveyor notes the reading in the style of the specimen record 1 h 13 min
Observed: 11 h 21 min
